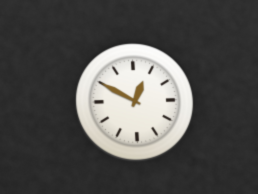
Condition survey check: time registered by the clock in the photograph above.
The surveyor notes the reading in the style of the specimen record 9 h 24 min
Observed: 12 h 50 min
